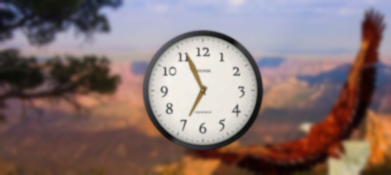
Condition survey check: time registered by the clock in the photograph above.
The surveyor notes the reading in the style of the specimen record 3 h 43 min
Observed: 6 h 56 min
